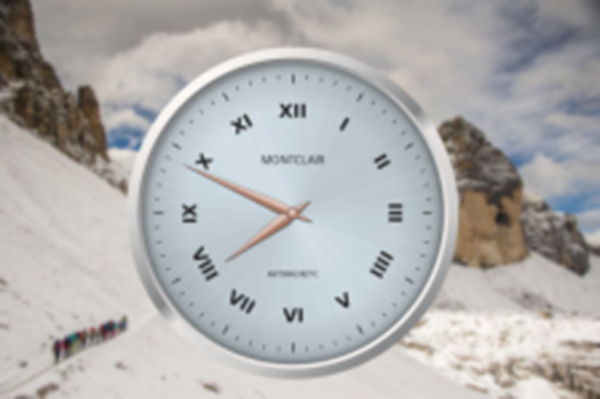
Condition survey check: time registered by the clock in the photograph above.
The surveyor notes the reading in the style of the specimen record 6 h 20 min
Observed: 7 h 49 min
